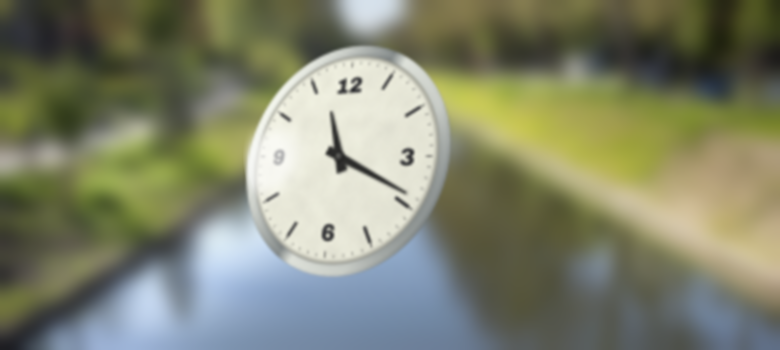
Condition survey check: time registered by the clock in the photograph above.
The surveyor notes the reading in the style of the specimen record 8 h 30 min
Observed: 11 h 19 min
